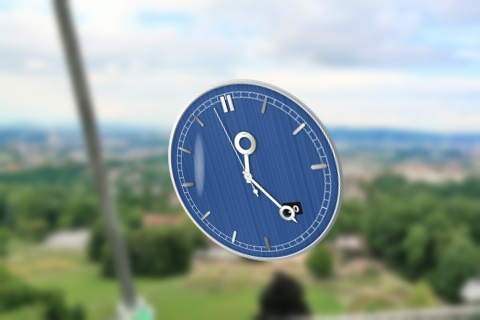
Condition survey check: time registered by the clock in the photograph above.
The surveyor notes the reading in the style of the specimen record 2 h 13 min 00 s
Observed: 12 h 23 min 58 s
